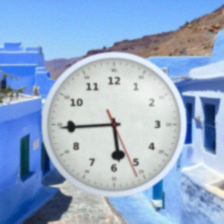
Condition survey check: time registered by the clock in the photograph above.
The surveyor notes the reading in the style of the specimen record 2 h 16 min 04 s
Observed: 5 h 44 min 26 s
